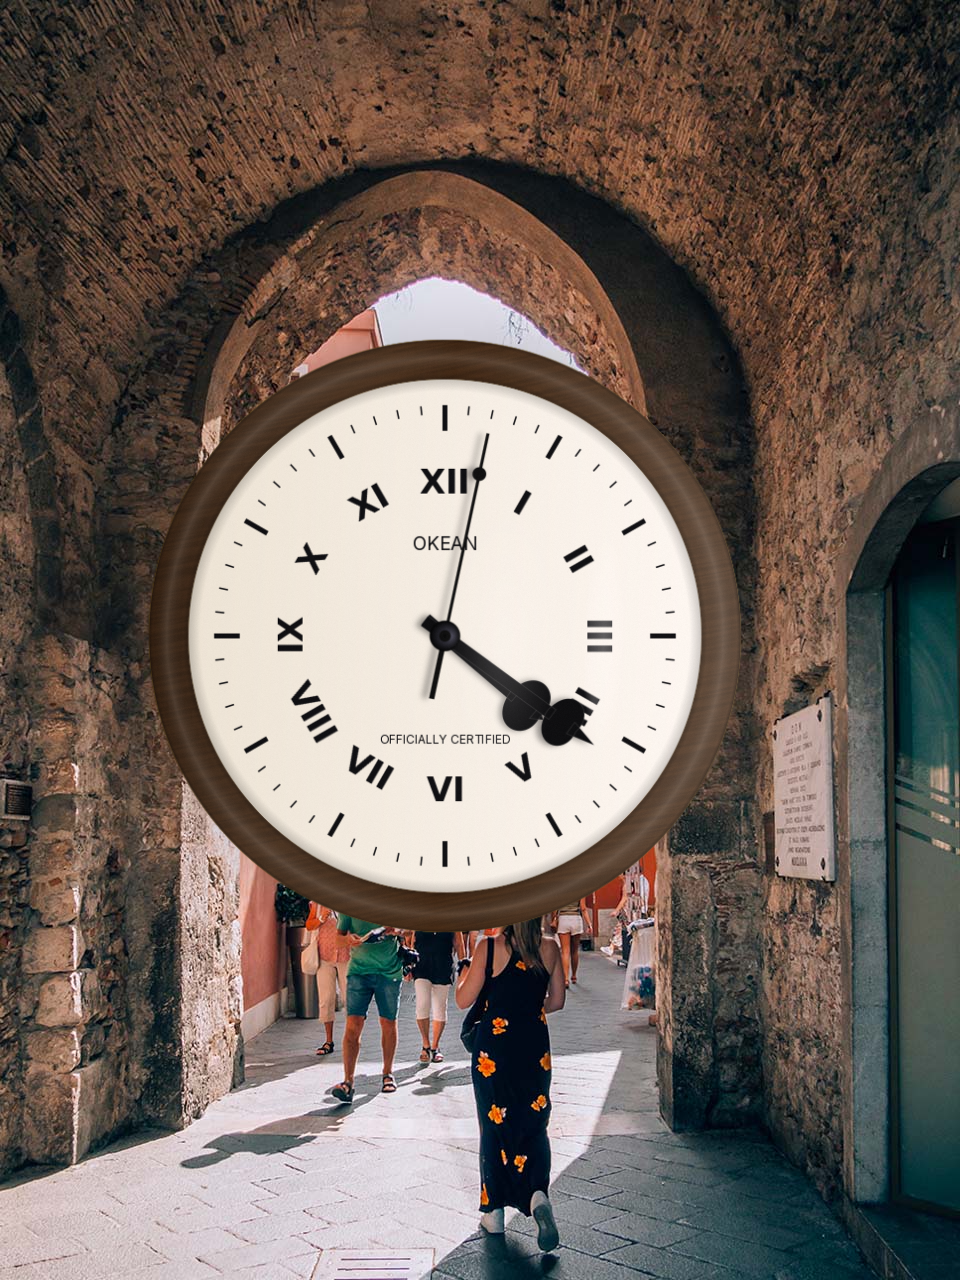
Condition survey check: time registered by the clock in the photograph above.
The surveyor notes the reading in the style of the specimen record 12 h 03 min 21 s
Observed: 4 h 21 min 02 s
